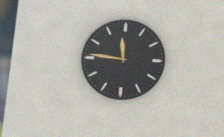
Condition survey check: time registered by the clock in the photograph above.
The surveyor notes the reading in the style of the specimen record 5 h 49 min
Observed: 11 h 46 min
